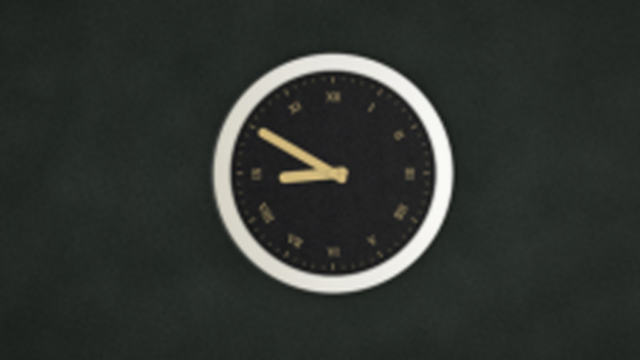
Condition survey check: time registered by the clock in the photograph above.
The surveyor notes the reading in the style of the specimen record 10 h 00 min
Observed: 8 h 50 min
